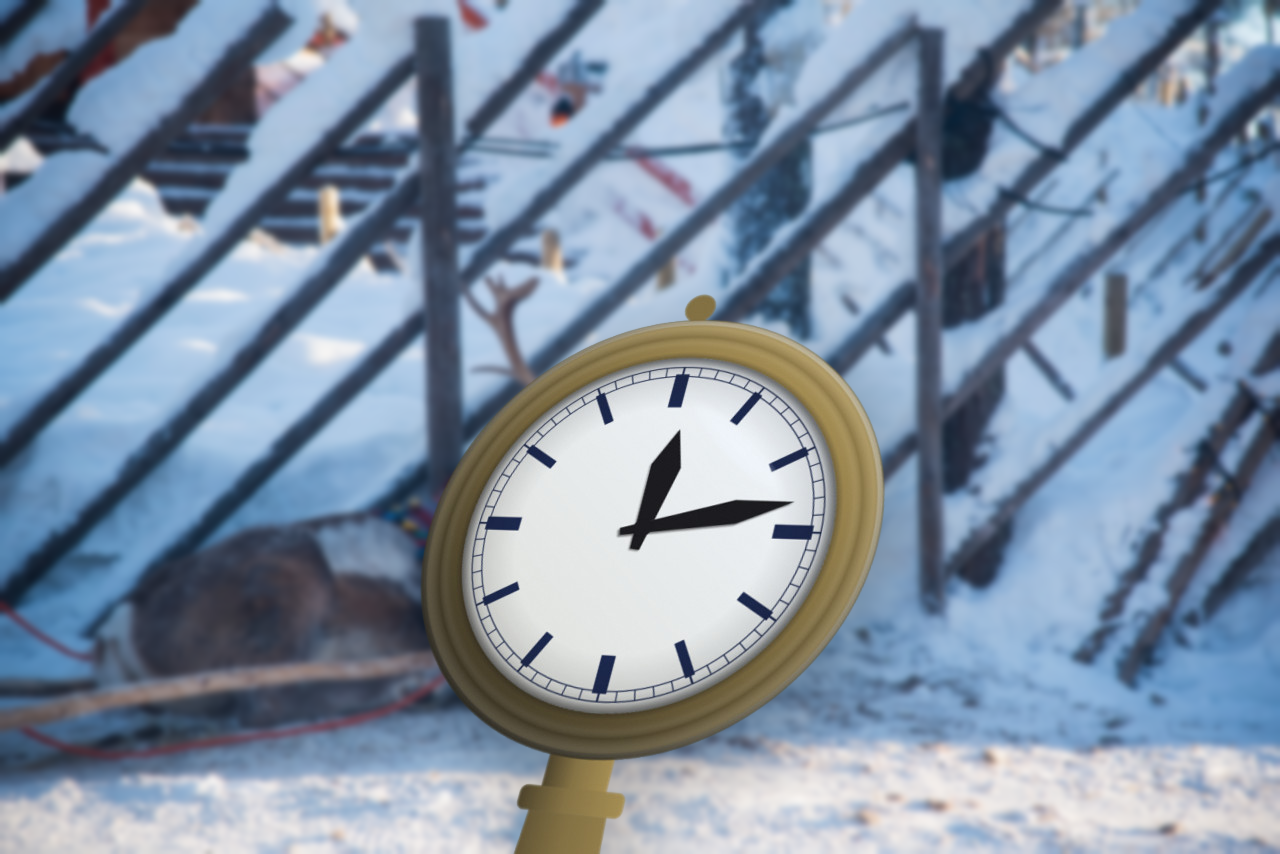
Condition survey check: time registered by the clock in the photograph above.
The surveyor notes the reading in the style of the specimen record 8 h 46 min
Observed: 12 h 13 min
